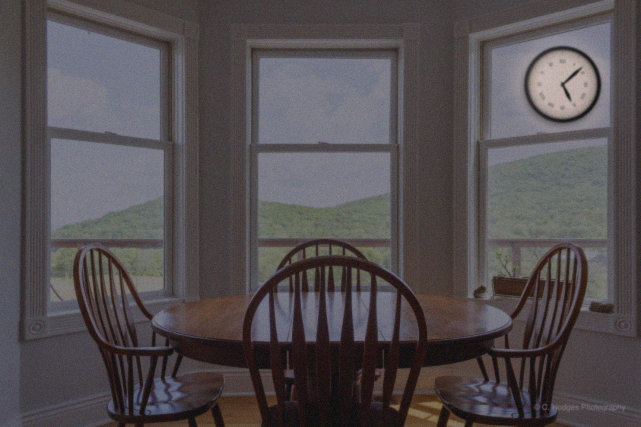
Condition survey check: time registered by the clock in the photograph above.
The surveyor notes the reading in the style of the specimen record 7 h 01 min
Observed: 5 h 08 min
